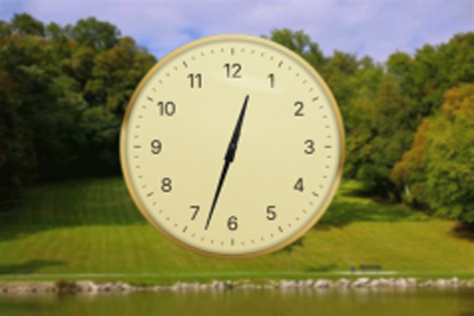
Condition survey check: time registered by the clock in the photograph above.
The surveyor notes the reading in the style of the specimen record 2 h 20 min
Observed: 12 h 33 min
